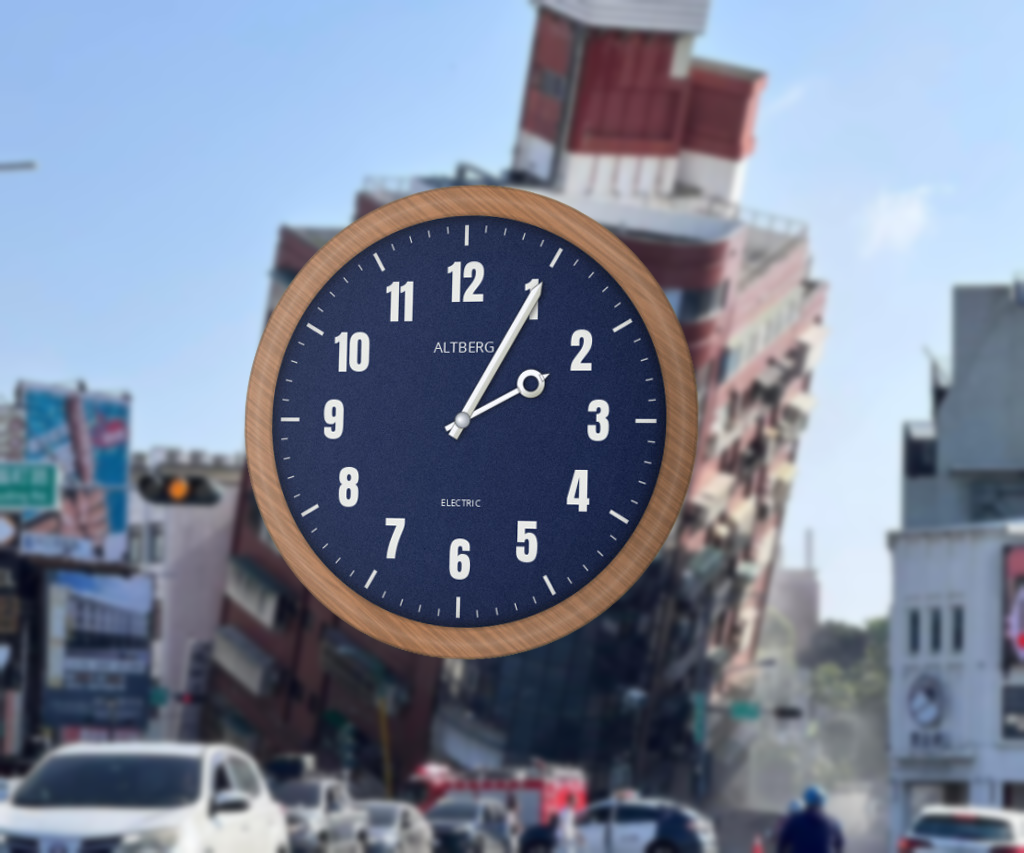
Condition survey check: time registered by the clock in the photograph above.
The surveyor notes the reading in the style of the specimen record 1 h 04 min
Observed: 2 h 05 min
